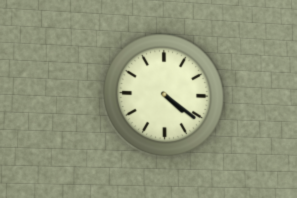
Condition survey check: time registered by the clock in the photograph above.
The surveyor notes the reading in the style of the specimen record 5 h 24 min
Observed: 4 h 21 min
